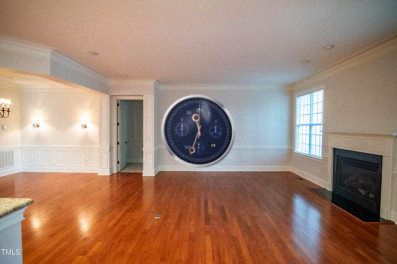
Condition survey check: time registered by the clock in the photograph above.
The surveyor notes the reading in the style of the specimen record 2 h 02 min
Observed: 11 h 33 min
